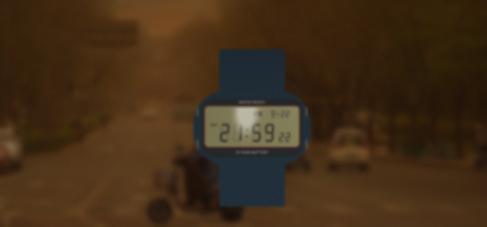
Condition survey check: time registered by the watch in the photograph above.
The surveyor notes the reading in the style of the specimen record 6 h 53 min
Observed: 21 h 59 min
